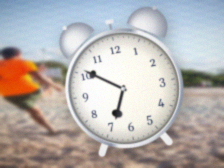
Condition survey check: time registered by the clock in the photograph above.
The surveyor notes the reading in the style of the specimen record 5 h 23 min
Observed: 6 h 51 min
